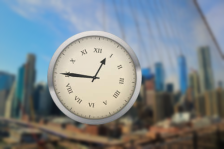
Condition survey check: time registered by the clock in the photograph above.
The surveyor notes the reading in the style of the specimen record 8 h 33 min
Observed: 12 h 45 min
